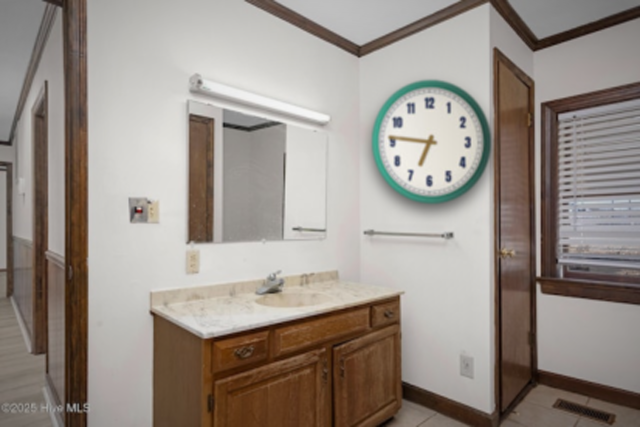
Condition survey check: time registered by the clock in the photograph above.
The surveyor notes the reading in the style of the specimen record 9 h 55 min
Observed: 6 h 46 min
